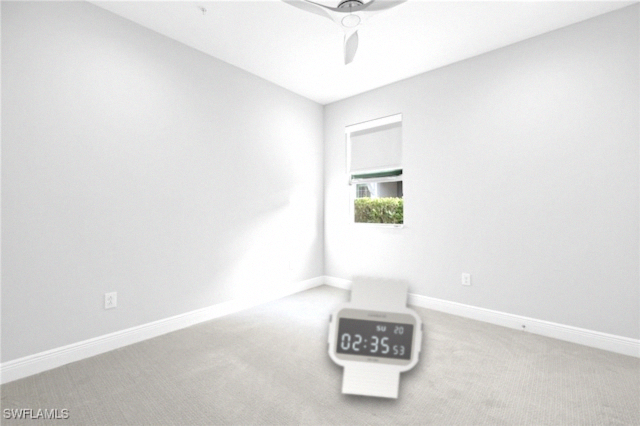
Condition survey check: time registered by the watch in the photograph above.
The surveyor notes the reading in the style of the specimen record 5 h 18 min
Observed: 2 h 35 min
